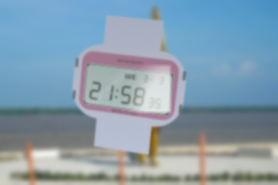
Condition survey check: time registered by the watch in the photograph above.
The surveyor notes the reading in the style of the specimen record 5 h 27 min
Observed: 21 h 58 min
